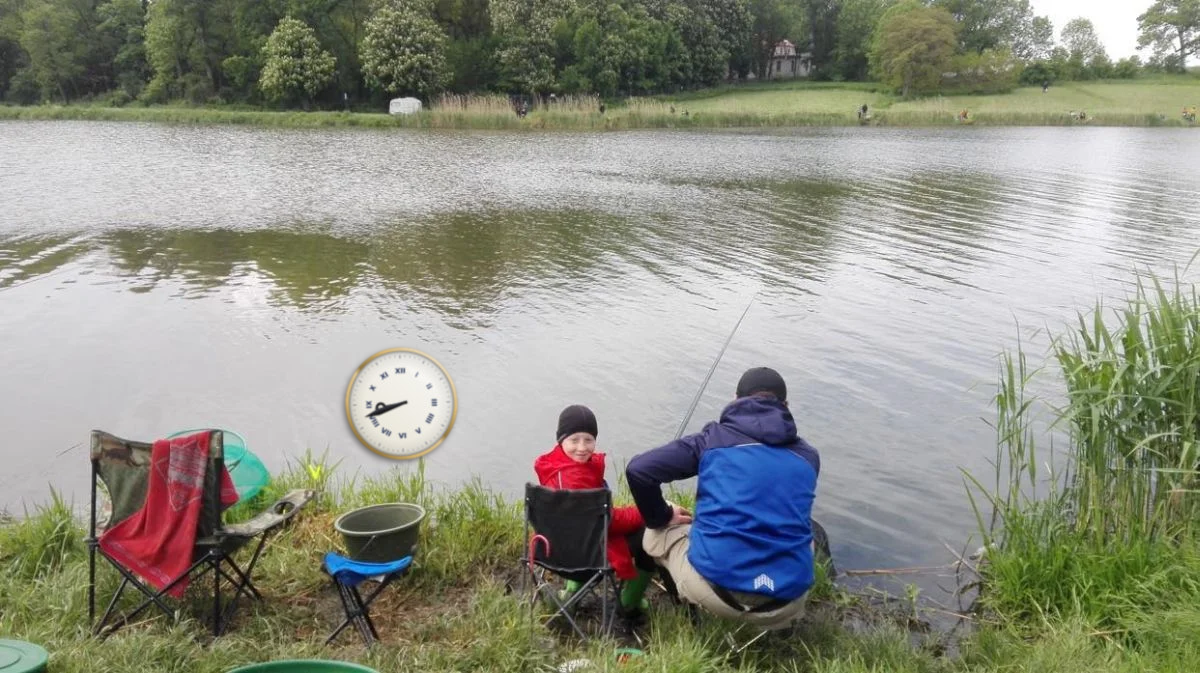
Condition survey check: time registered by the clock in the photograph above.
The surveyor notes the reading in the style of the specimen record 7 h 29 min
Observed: 8 h 42 min
